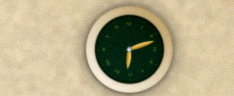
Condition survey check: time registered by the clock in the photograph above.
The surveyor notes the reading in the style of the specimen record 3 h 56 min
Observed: 6 h 12 min
